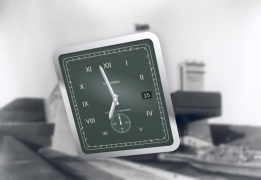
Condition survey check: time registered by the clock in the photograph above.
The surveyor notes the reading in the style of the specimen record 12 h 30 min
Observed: 6 h 58 min
